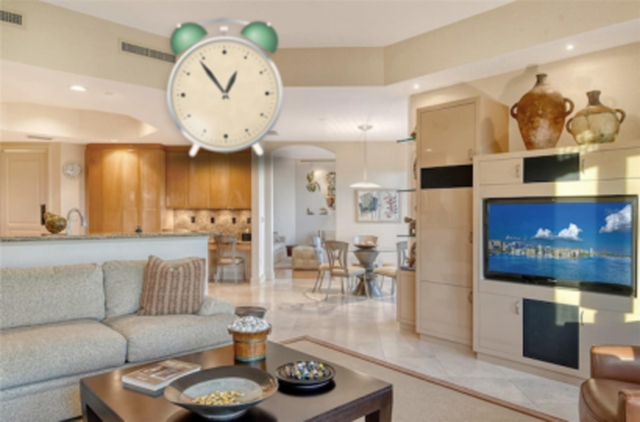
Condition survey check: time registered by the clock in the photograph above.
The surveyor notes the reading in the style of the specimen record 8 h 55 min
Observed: 12 h 54 min
